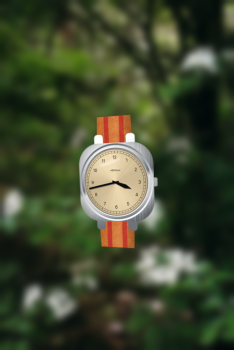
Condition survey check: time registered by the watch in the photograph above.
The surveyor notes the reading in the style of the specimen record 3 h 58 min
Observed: 3 h 43 min
